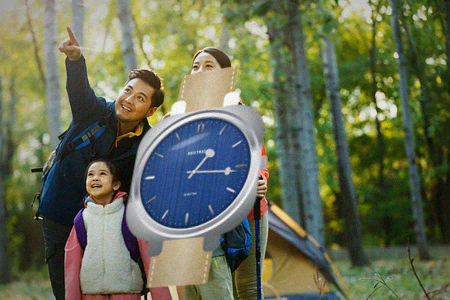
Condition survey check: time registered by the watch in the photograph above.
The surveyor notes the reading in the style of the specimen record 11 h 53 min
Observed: 1 h 16 min
